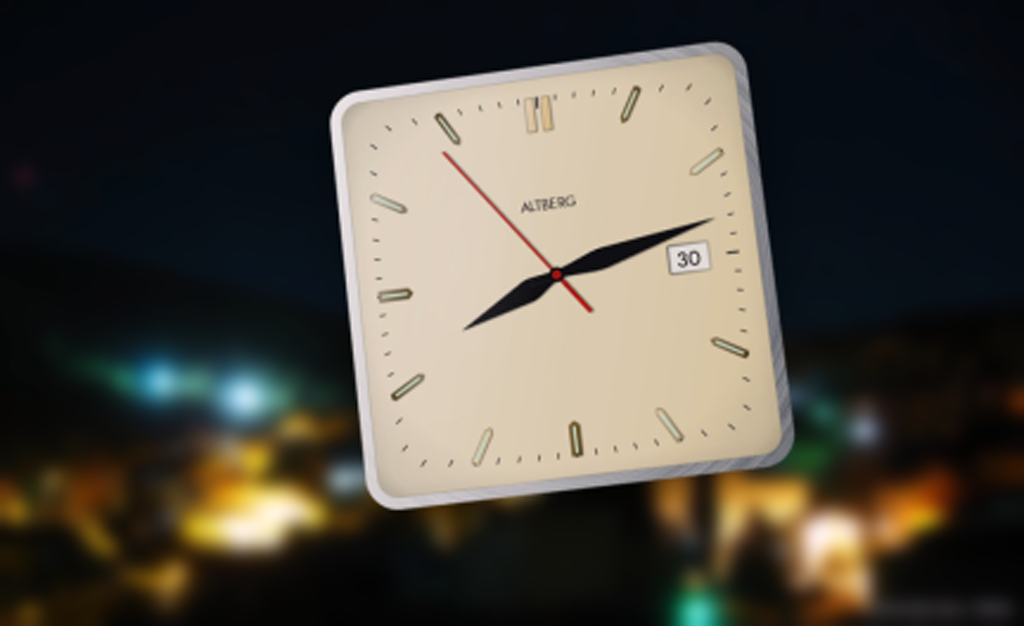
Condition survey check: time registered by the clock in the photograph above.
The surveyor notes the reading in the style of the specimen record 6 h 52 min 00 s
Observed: 8 h 12 min 54 s
